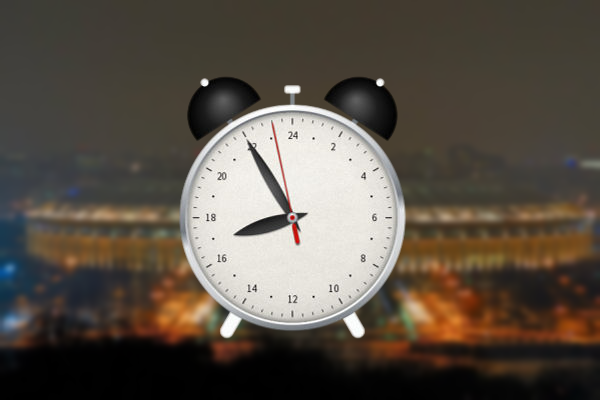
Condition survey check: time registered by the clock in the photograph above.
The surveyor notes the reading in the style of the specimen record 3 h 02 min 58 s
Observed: 16 h 54 min 58 s
